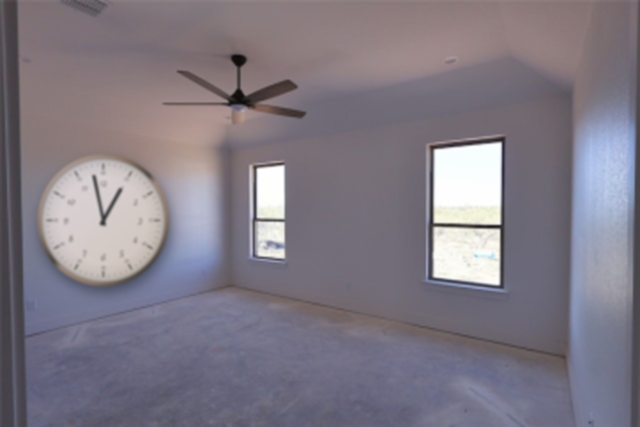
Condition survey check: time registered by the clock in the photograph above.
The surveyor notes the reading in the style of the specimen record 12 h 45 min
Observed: 12 h 58 min
